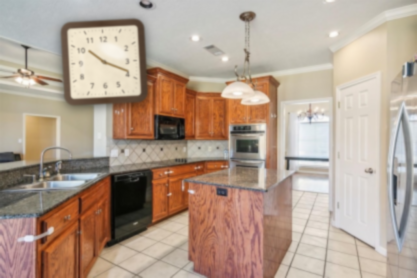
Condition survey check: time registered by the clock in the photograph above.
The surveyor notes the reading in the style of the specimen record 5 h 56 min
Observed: 10 h 19 min
